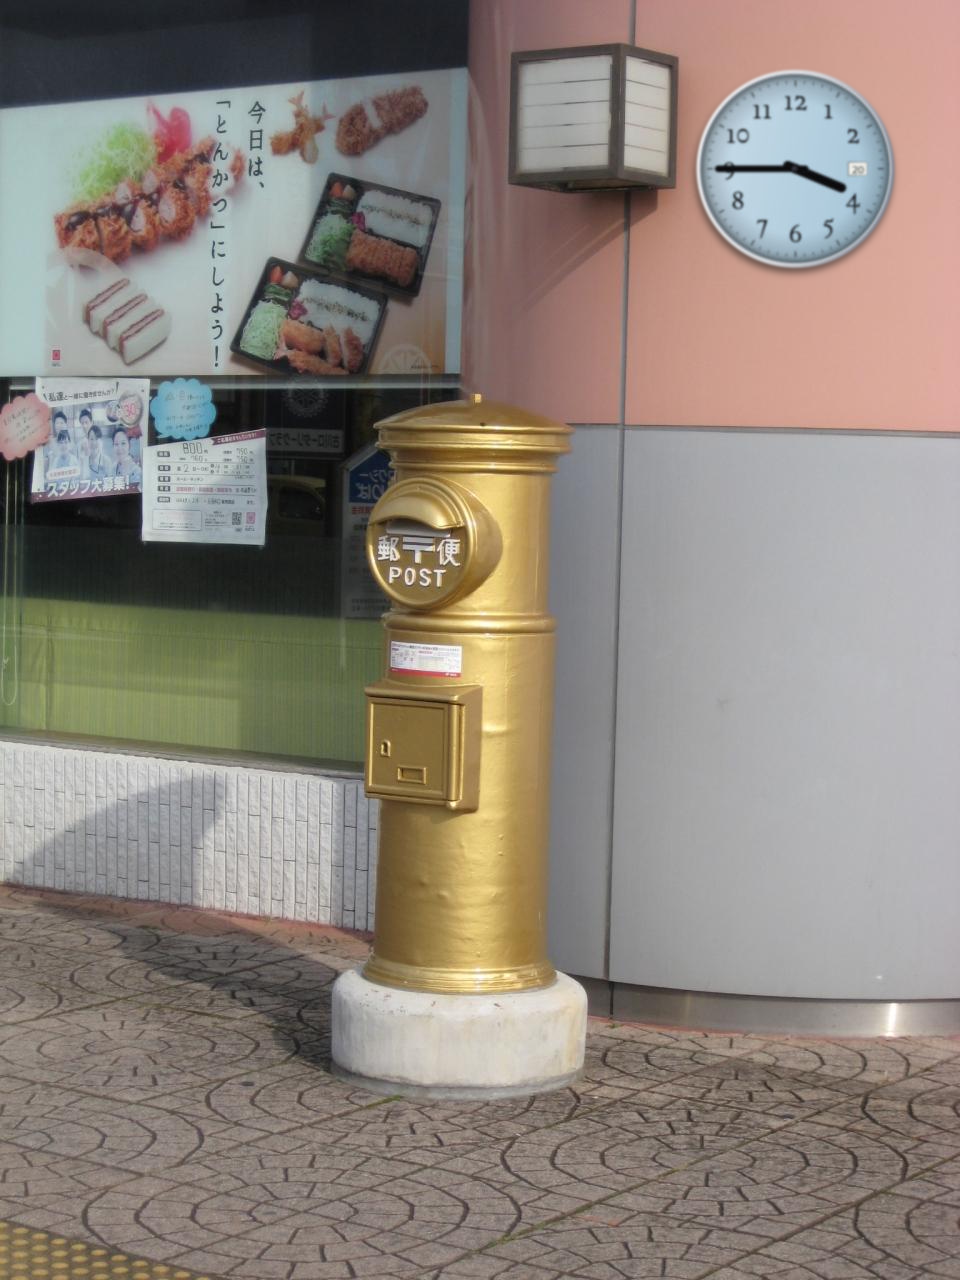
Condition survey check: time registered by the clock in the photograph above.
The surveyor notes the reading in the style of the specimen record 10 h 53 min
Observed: 3 h 45 min
